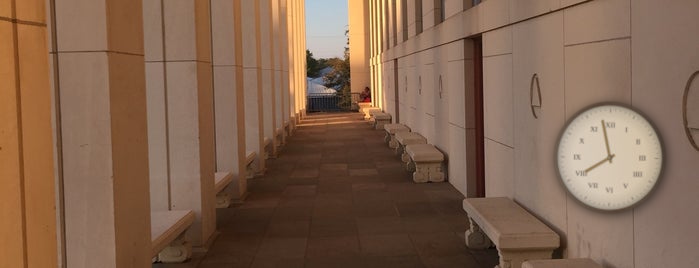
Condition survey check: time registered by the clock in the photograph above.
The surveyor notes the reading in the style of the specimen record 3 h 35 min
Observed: 7 h 58 min
